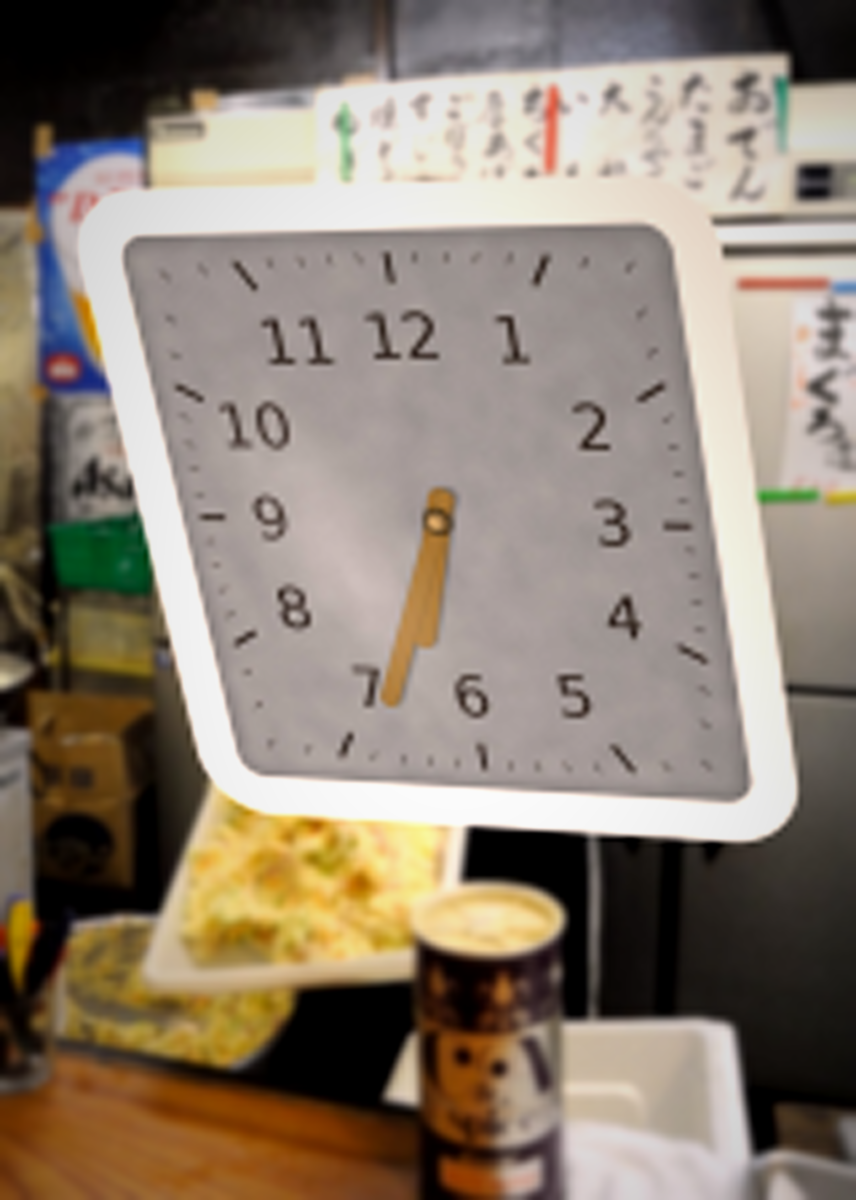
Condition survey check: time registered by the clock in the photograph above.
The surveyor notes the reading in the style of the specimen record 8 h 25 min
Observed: 6 h 34 min
